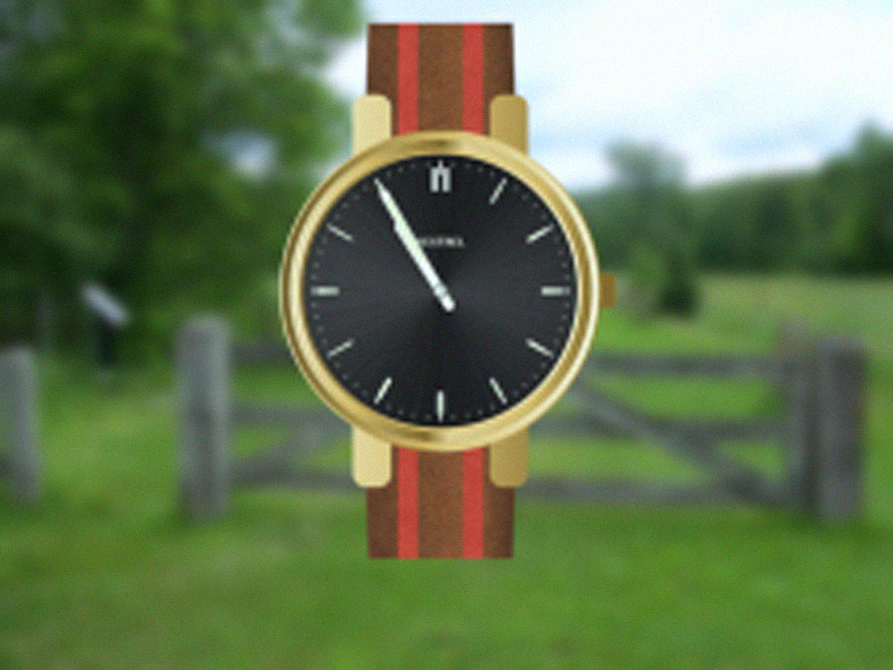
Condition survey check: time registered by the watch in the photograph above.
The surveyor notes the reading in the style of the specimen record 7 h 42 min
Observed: 10 h 55 min
